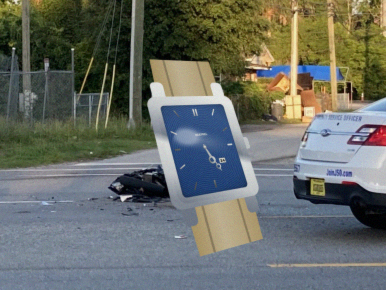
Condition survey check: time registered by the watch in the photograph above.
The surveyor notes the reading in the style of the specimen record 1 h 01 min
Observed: 5 h 26 min
